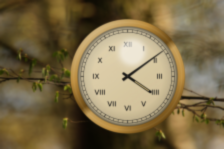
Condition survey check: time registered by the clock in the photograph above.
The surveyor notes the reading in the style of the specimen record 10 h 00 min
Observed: 4 h 09 min
